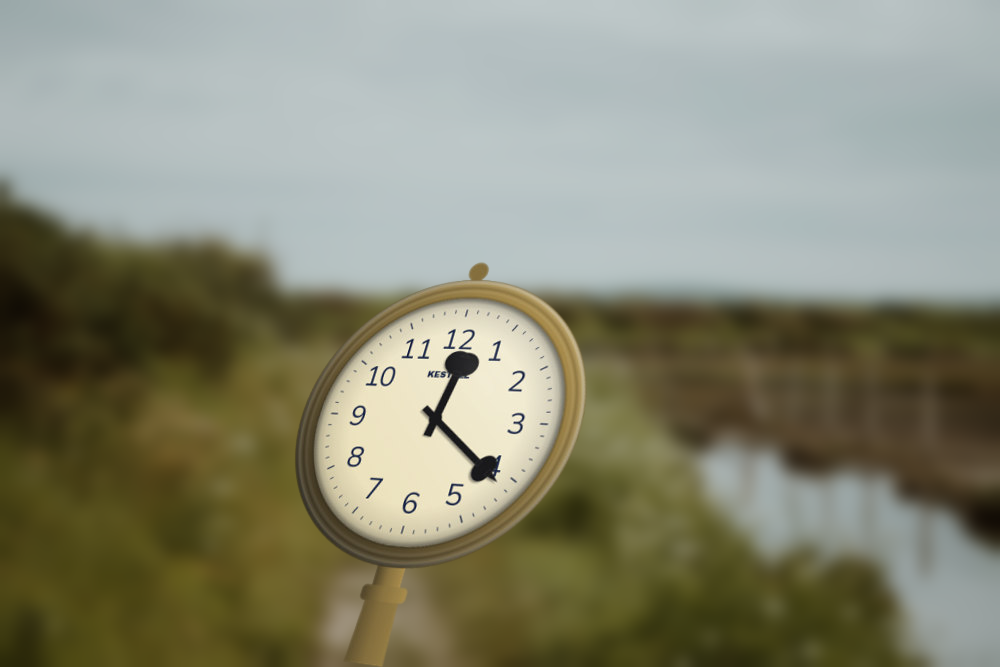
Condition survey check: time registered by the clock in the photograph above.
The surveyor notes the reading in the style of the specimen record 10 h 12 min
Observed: 12 h 21 min
